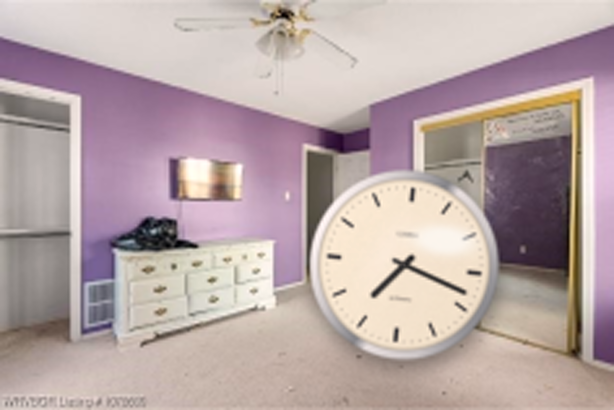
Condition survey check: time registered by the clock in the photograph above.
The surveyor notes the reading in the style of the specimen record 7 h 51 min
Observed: 7 h 18 min
